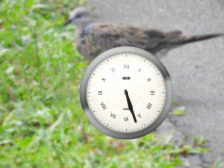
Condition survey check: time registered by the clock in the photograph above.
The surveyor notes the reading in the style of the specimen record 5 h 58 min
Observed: 5 h 27 min
